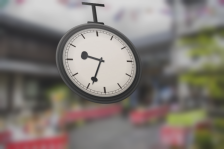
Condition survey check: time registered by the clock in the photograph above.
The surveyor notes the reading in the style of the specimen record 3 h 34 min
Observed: 9 h 34 min
